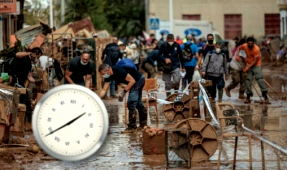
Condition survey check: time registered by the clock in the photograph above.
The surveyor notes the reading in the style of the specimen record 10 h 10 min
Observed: 1 h 39 min
